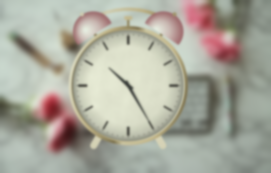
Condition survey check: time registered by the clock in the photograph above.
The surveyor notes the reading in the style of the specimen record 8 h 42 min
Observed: 10 h 25 min
